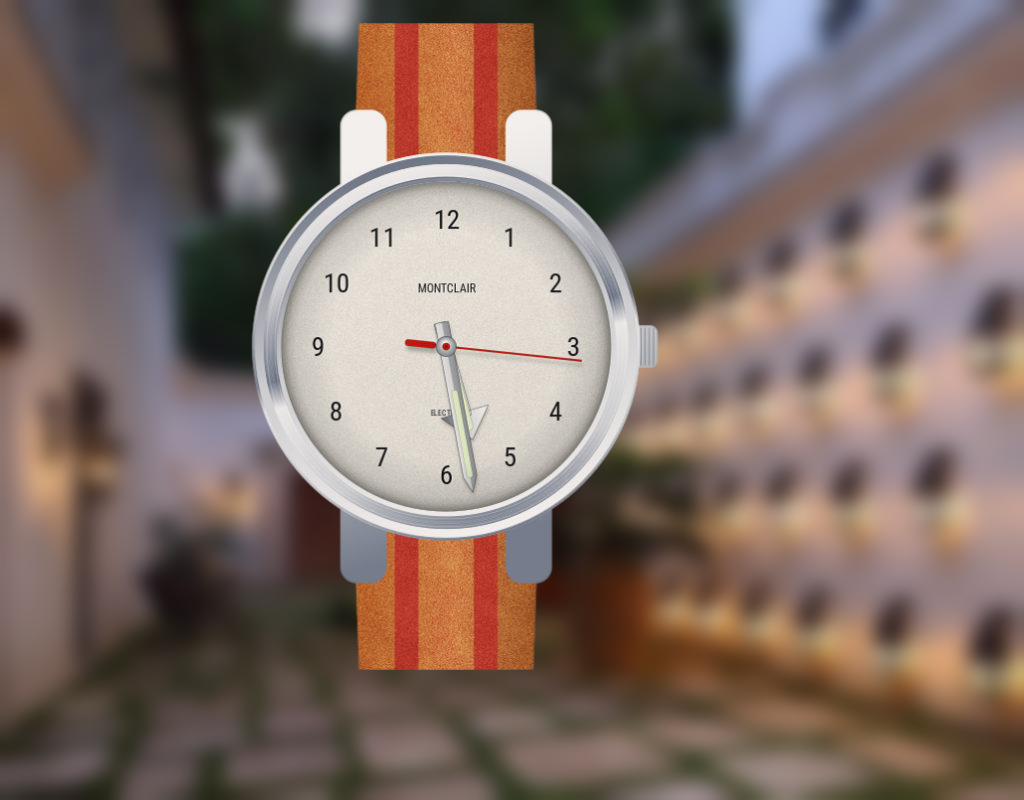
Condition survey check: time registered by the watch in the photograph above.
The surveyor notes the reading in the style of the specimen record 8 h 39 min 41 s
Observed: 5 h 28 min 16 s
